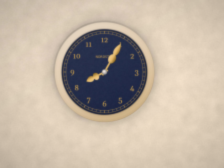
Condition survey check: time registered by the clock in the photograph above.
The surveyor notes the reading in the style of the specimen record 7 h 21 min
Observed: 8 h 05 min
